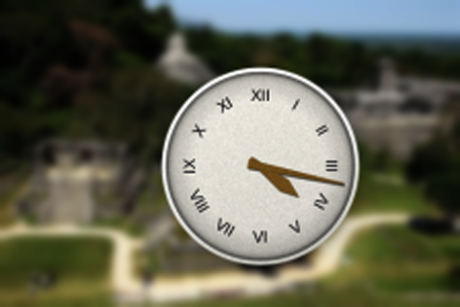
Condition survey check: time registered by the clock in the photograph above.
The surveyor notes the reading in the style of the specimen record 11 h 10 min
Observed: 4 h 17 min
